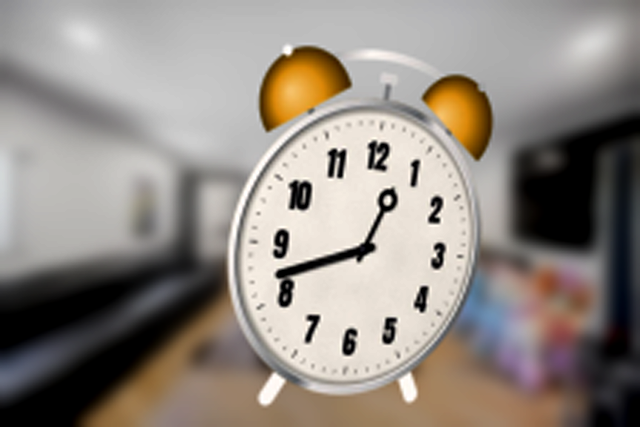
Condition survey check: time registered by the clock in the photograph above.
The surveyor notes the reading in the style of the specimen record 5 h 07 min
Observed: 12 h 42 min
